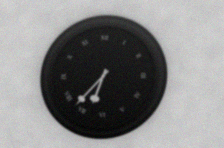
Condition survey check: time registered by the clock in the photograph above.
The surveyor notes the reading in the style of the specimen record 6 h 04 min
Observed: 6 h 37 min
